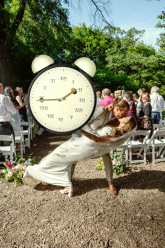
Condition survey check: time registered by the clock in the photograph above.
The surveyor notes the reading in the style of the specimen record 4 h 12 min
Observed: 1 h 44 min
